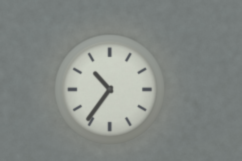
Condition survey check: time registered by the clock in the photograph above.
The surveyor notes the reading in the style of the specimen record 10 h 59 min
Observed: 10 h 36 min
